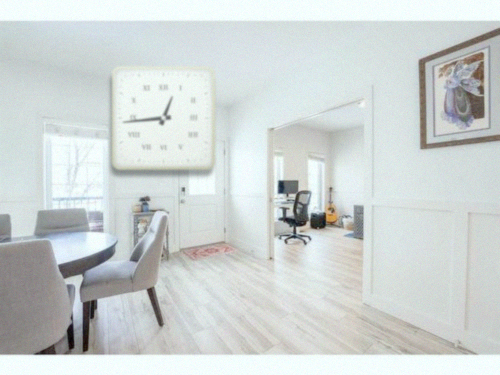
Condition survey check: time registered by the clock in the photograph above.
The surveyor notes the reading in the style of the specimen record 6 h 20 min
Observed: 12 h 44 min
